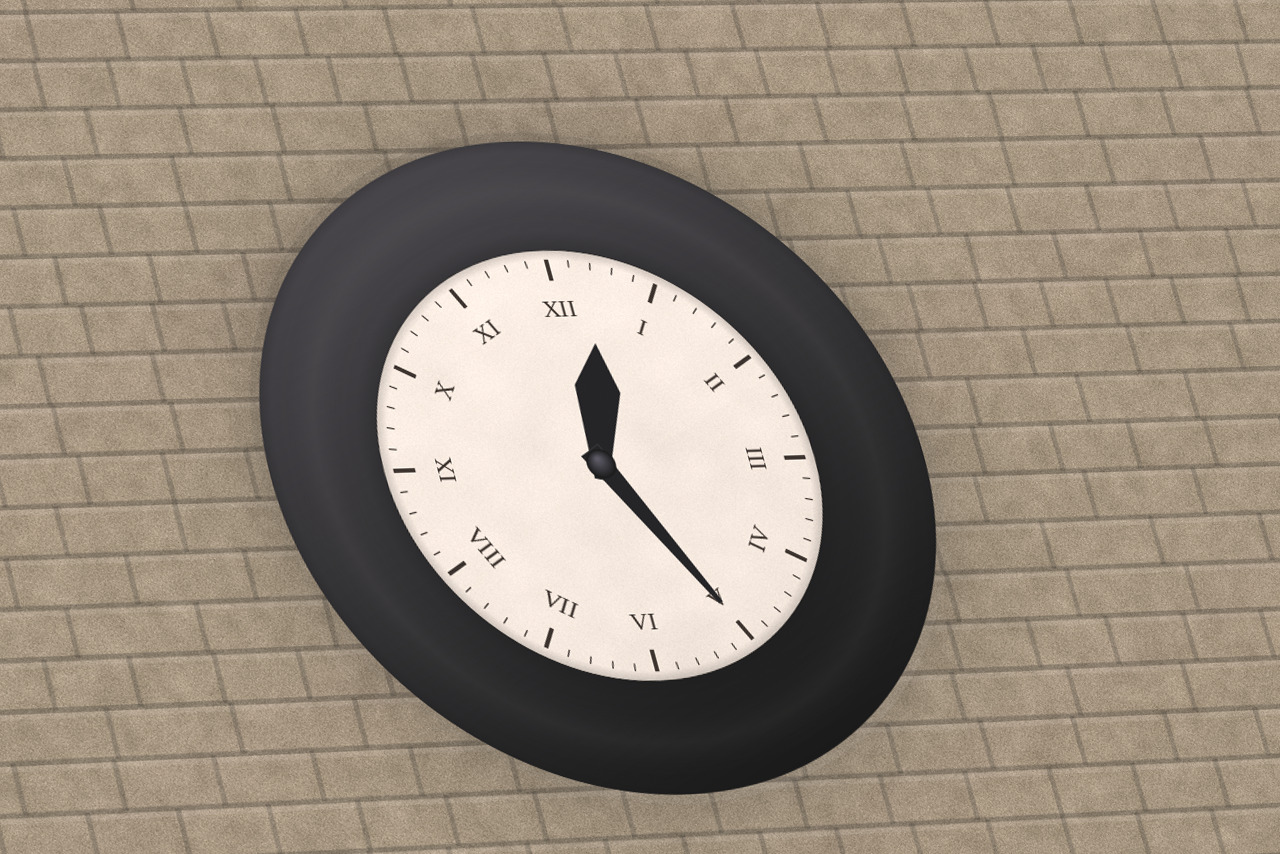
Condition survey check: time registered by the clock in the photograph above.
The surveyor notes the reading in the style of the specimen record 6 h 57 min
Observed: 12 h 25 min
